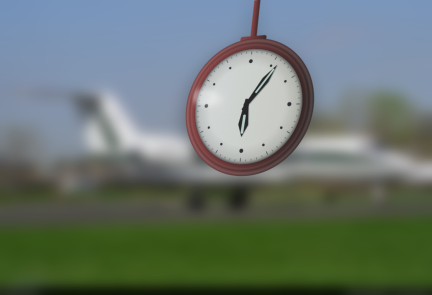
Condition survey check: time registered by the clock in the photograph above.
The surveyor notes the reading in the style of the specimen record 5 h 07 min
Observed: 6 h 06 min
